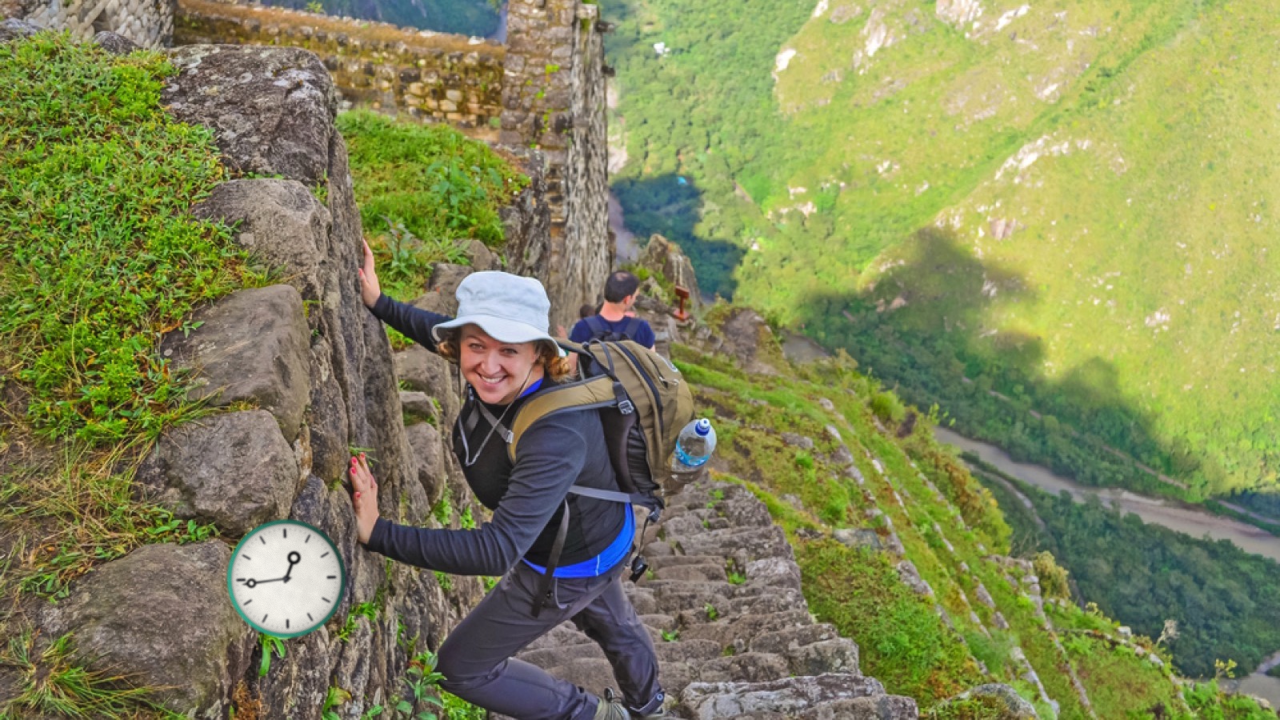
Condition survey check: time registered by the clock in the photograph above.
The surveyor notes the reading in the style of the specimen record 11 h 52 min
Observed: 12 h 44 min
